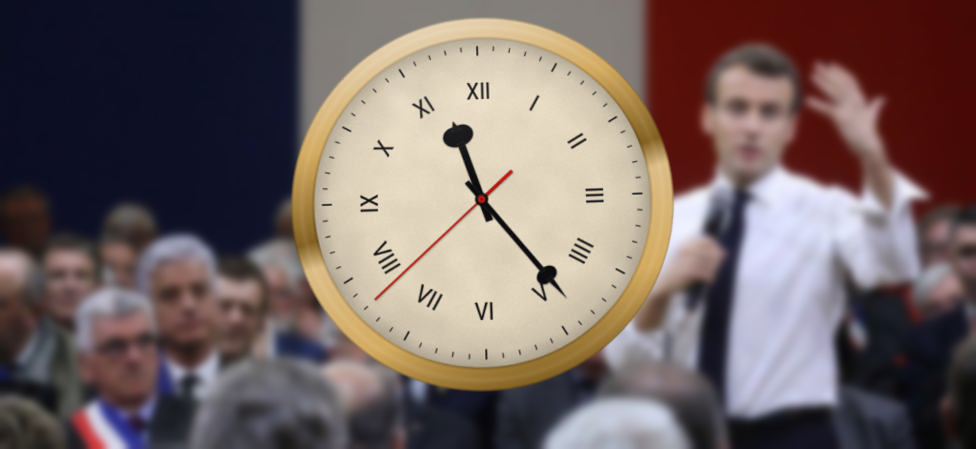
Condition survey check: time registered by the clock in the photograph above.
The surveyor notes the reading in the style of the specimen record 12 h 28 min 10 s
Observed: 11 h 23 min 38 s
